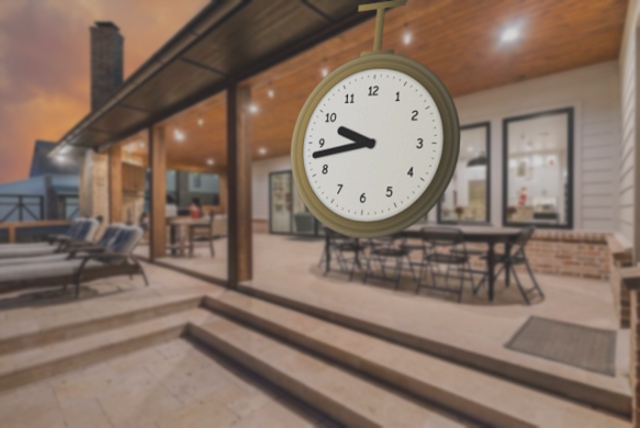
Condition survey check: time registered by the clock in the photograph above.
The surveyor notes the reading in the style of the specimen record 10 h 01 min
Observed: 9 h 43 min
